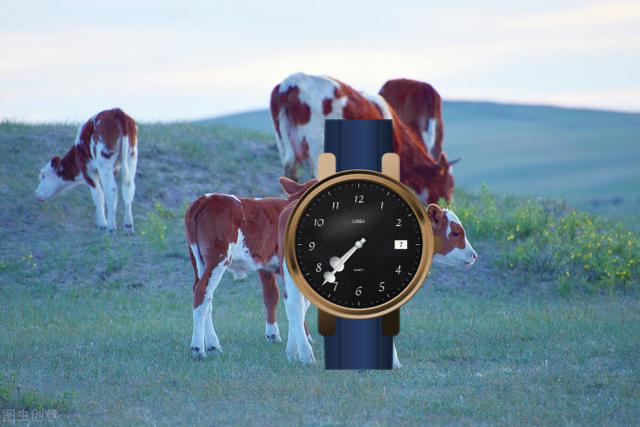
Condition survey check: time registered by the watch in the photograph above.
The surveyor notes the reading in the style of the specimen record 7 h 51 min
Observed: 7 h 37 min
